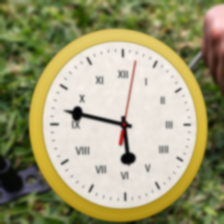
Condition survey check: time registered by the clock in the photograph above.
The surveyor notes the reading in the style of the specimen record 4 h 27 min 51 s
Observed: 5 h 47 min 02 s
